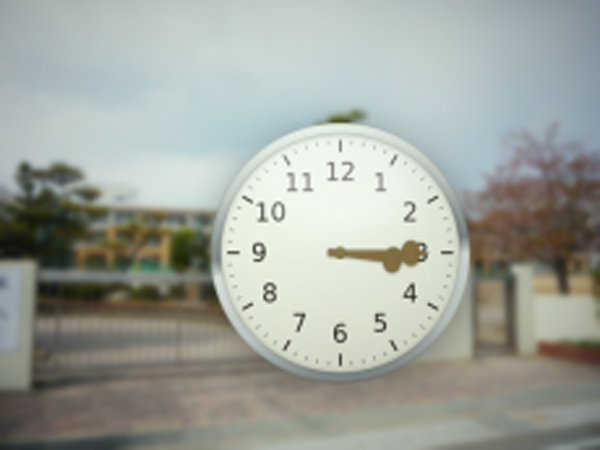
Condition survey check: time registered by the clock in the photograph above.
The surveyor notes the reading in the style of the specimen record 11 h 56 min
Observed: 3 h 15 min
